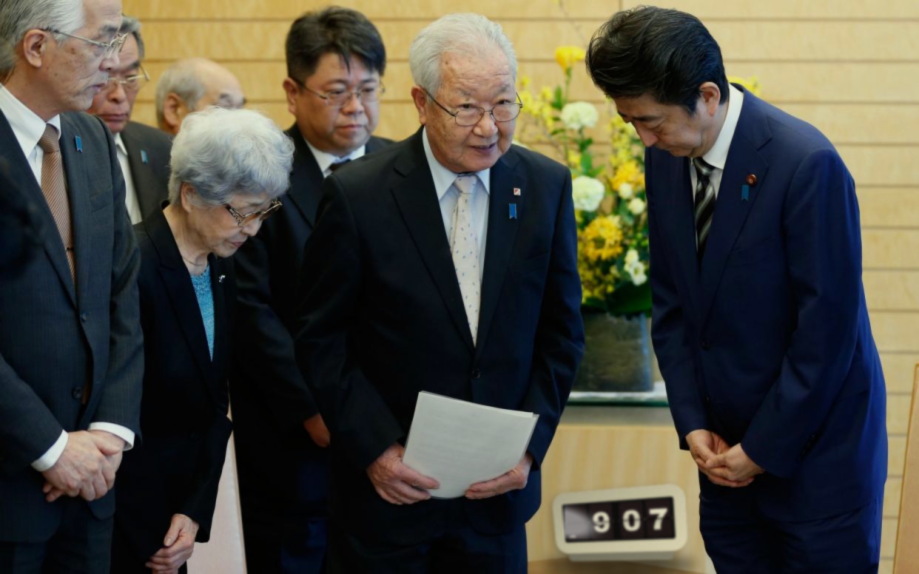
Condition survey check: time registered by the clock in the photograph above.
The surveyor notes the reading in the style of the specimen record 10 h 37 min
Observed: 9 h 07 min
